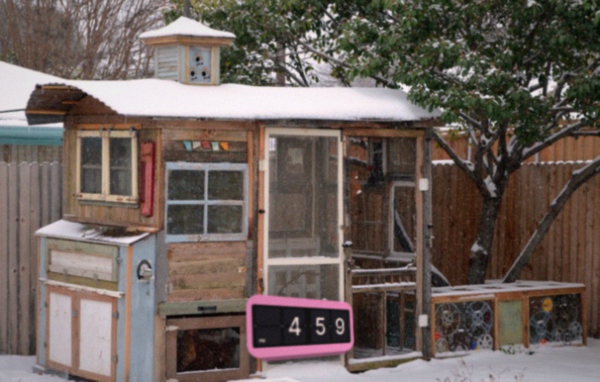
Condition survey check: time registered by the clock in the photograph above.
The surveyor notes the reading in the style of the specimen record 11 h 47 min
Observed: 4 h 59 min
